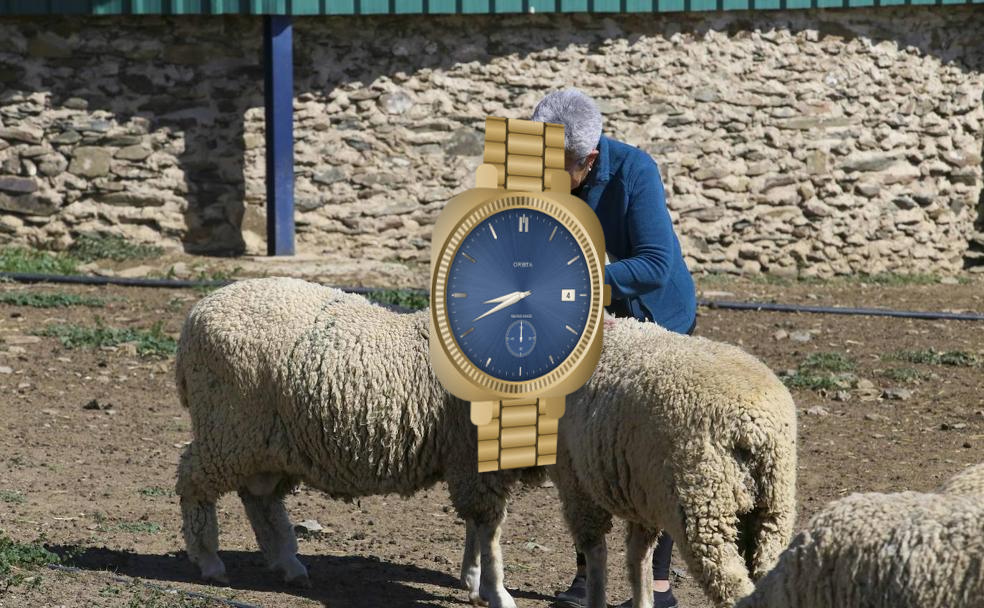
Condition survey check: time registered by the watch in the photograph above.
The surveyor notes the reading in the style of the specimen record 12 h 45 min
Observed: 8 h 41 min
